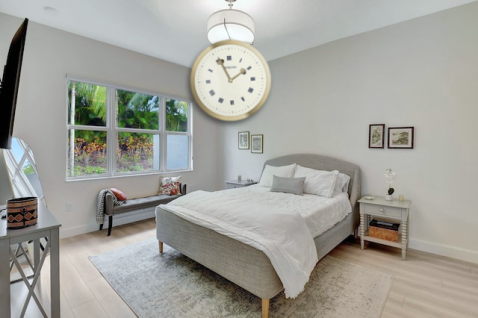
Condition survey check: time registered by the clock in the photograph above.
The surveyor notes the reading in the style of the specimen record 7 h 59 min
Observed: 1 h 56 min
